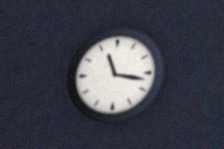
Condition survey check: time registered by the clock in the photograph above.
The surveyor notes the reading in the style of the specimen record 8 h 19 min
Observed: 11 h 17 min
